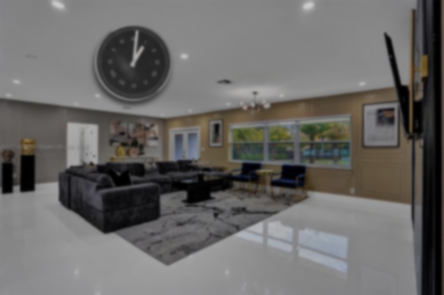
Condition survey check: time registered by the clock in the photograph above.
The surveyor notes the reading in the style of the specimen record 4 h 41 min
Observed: 1 h 01 min
